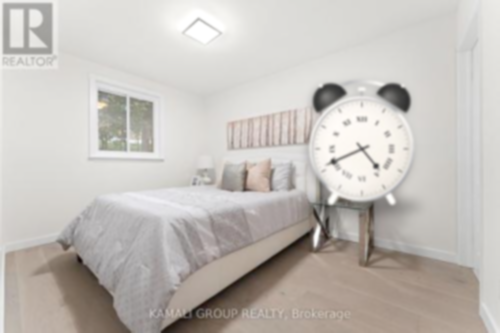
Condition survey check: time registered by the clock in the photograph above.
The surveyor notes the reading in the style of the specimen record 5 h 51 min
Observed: 4 h 41 min
